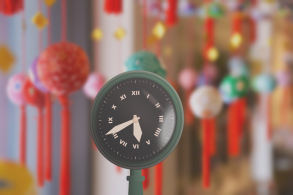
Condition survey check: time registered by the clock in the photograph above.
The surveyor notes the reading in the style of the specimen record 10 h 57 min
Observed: 5 h 41 min
